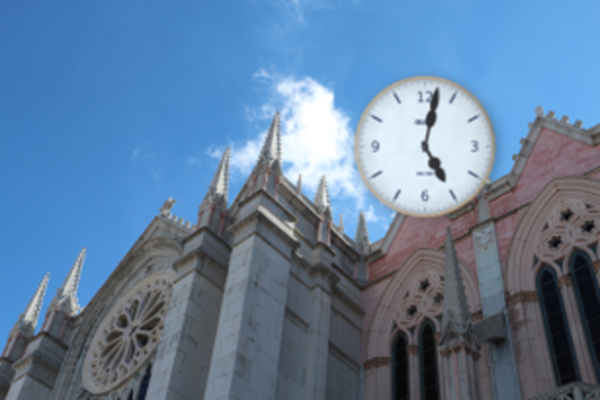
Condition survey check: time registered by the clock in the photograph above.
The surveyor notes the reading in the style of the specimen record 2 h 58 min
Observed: 5 h 02 min
